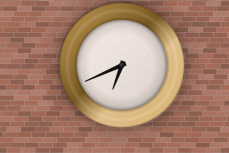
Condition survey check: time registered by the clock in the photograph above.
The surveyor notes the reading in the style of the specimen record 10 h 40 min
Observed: 6 h 41 min
